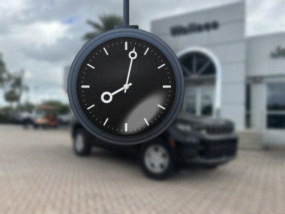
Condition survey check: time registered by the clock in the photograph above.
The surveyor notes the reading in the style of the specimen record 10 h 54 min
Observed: 8 h 02 min
